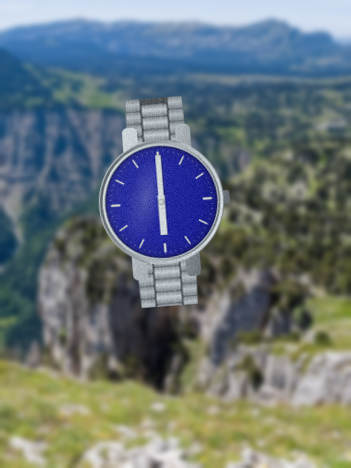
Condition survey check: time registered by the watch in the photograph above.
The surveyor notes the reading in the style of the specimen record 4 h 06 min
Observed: 6 h 00 min
